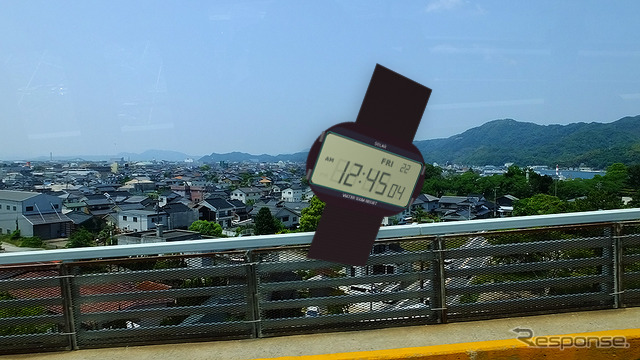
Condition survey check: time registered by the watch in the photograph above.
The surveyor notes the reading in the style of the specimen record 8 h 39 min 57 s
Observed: 12 h 45 min 04 s
